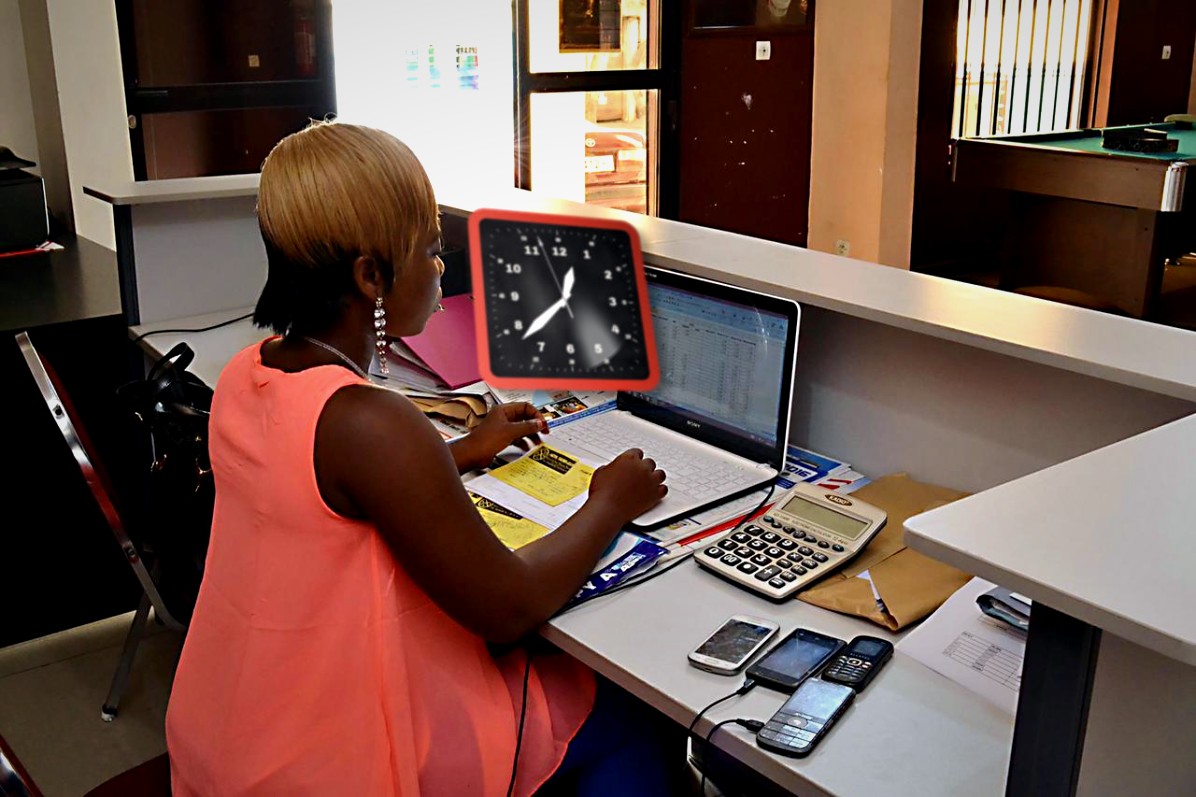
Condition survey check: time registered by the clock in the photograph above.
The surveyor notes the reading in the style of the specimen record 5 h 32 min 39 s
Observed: 12 h 37 min 57 s
